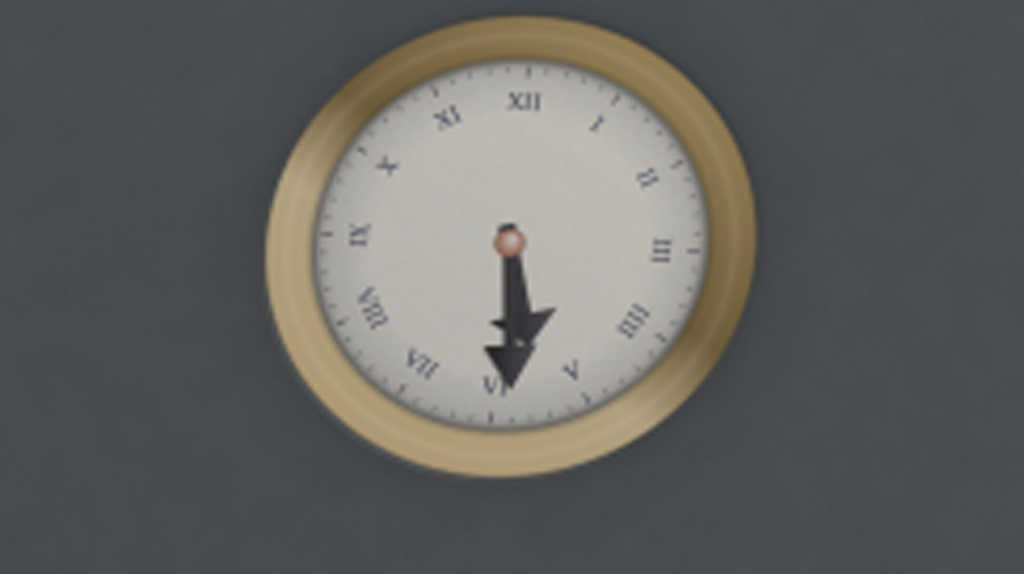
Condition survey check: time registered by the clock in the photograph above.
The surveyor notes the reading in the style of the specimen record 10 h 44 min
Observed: 5 h 29 min
